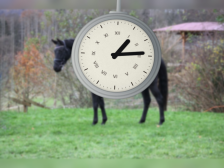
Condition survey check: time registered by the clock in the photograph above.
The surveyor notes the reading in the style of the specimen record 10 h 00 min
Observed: 1 h 14 min
